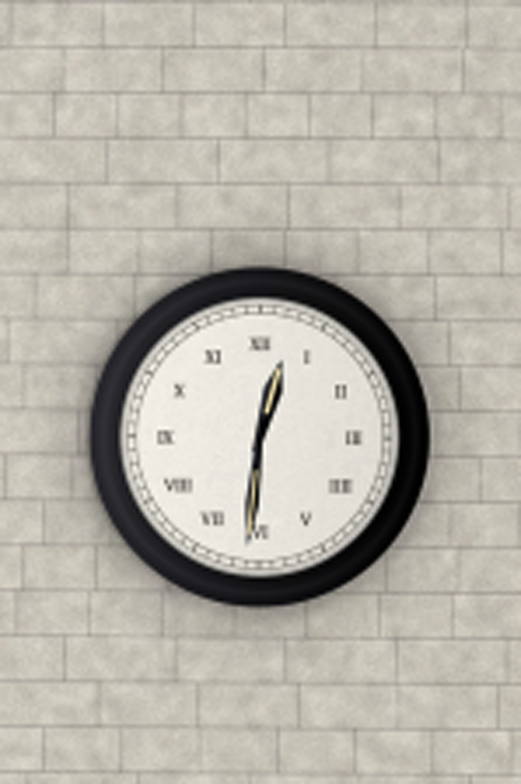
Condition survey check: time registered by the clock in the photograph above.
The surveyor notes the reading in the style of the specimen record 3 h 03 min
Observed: 12 h 31 min
